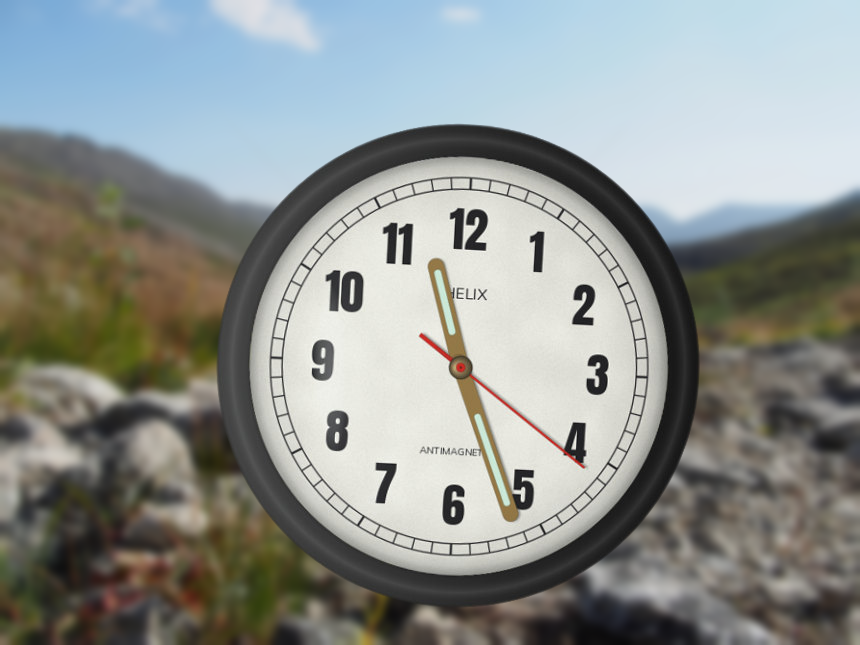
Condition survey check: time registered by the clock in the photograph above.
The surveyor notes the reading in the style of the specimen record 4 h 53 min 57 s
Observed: 11 h 26 min 21 s
